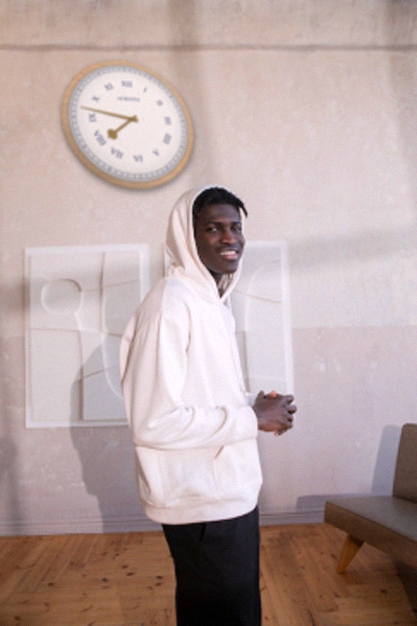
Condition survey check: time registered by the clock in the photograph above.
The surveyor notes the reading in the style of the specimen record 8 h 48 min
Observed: 7 h 47 min
